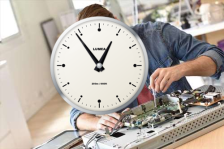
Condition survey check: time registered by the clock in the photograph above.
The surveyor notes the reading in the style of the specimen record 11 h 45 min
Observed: 12 h 54 min
